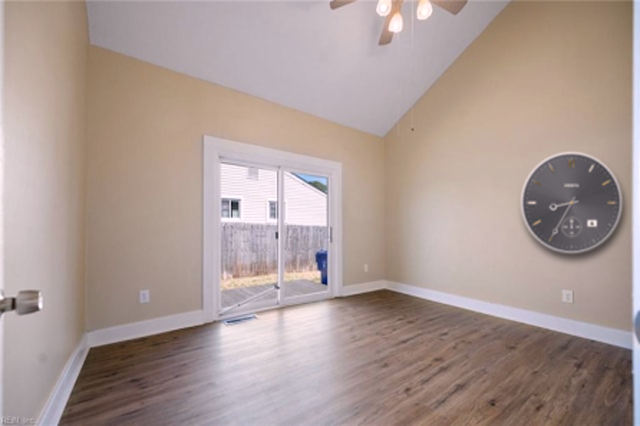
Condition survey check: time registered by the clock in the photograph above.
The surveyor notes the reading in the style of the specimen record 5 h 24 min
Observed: 8 h 35 min
